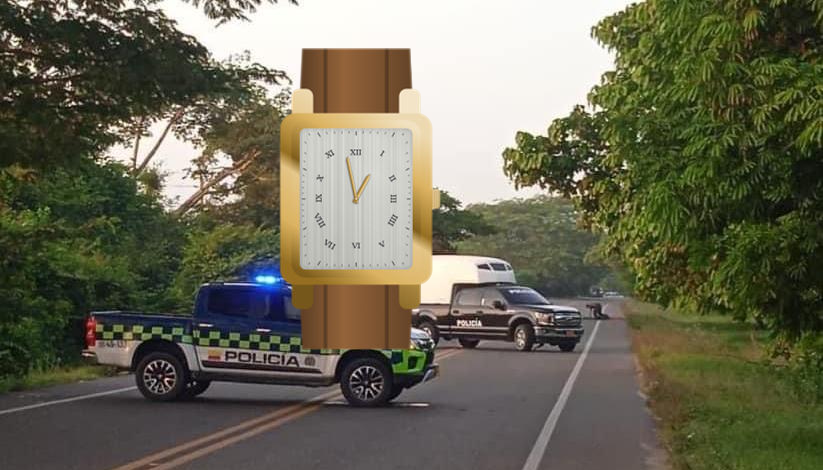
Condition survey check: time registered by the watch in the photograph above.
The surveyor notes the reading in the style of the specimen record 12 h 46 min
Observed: 12 h 58 min
